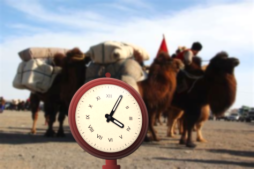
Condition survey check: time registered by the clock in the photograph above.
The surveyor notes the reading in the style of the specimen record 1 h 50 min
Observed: 4 h 05 min
